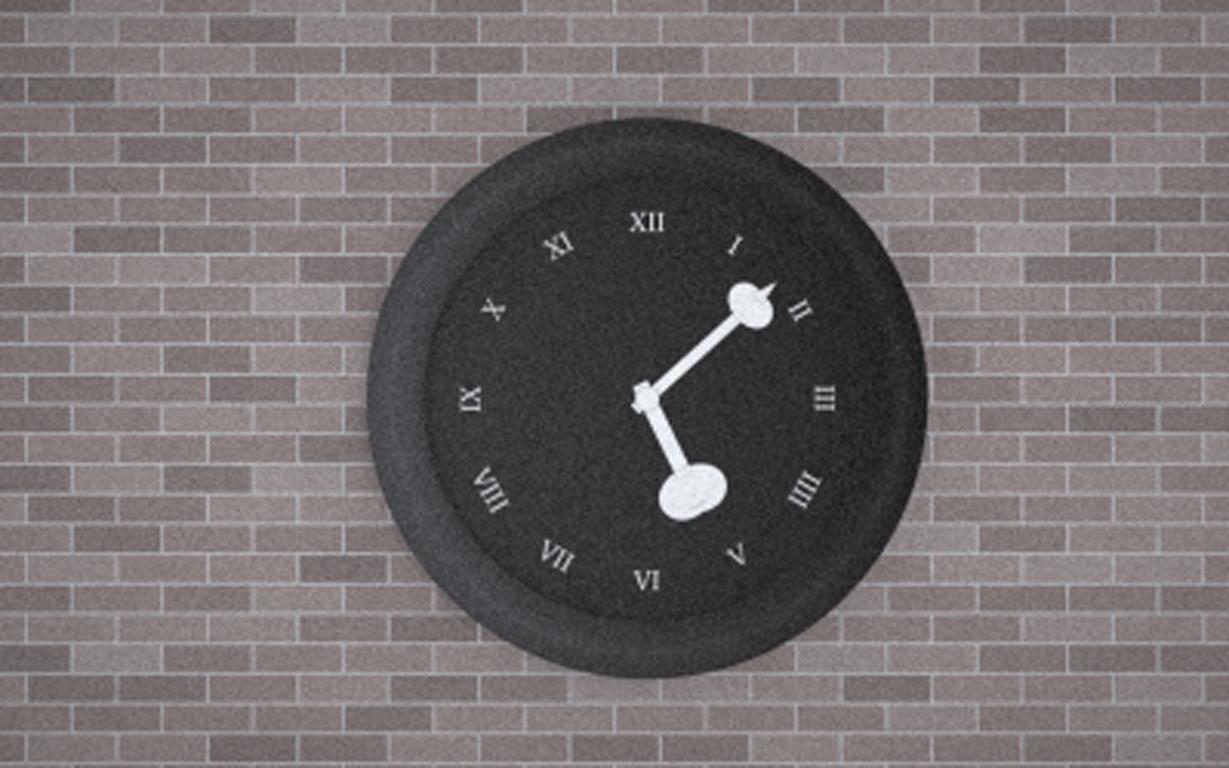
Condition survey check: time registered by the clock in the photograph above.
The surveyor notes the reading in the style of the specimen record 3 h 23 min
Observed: 5 h 08 min
